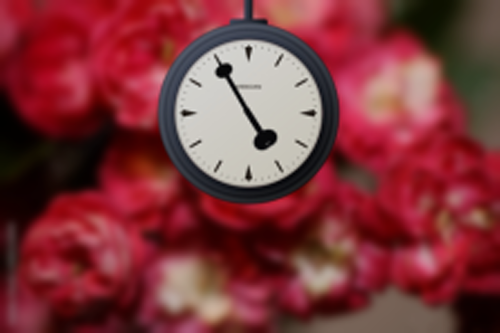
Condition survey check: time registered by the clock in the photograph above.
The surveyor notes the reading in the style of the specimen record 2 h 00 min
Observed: 4 h 55 min
